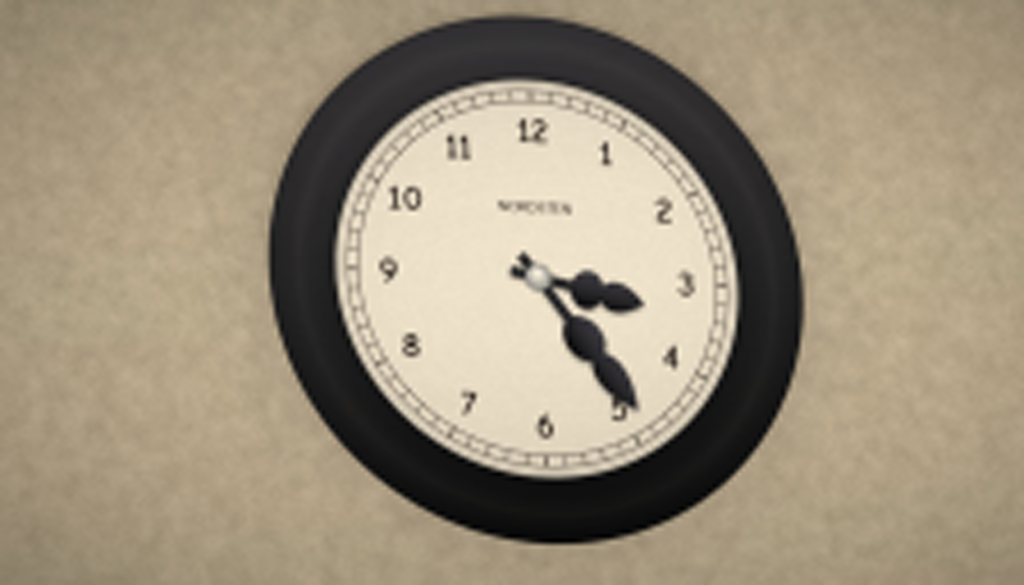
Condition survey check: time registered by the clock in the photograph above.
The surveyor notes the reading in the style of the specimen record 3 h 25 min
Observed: 3 h 24 min
